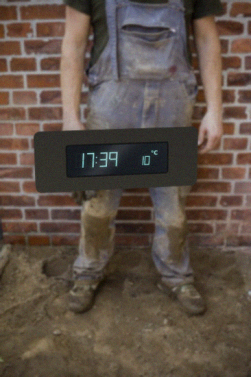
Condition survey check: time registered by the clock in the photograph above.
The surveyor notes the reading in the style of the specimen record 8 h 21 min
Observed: 17 h 39 min
